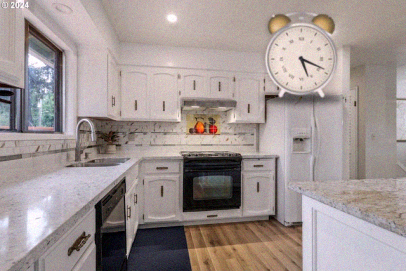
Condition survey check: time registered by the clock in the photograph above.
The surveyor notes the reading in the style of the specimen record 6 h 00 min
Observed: 5 h 19 min
